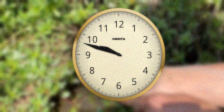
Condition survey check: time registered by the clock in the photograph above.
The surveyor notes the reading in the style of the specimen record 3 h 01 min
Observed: 9 h 48 min
